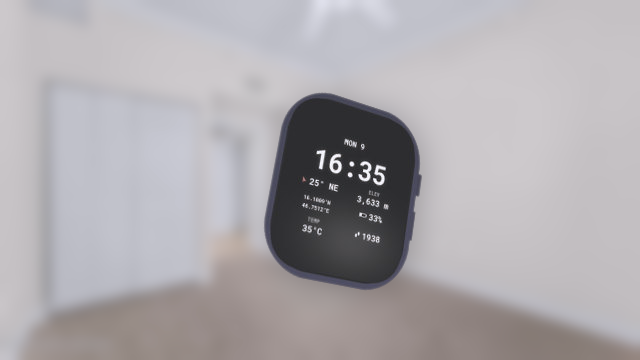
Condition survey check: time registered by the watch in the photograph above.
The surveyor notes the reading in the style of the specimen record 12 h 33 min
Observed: 16 h 35 min
